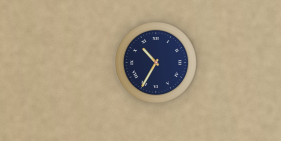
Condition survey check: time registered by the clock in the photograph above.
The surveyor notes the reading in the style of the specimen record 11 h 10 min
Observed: 10 h 35 min
